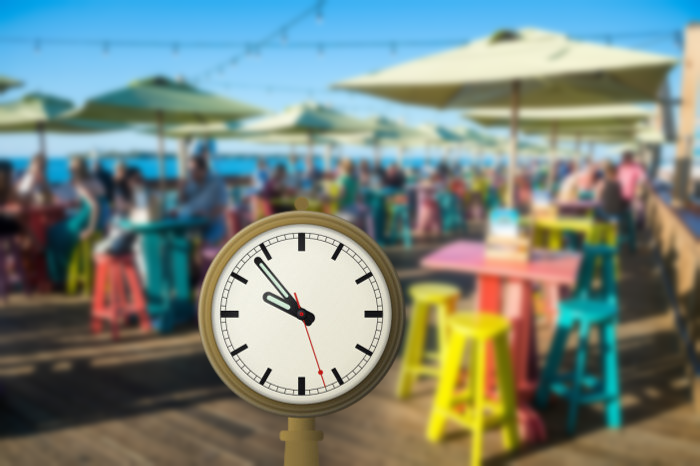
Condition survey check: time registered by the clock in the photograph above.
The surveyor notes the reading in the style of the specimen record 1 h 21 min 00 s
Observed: 9 h 53 min 27 s
